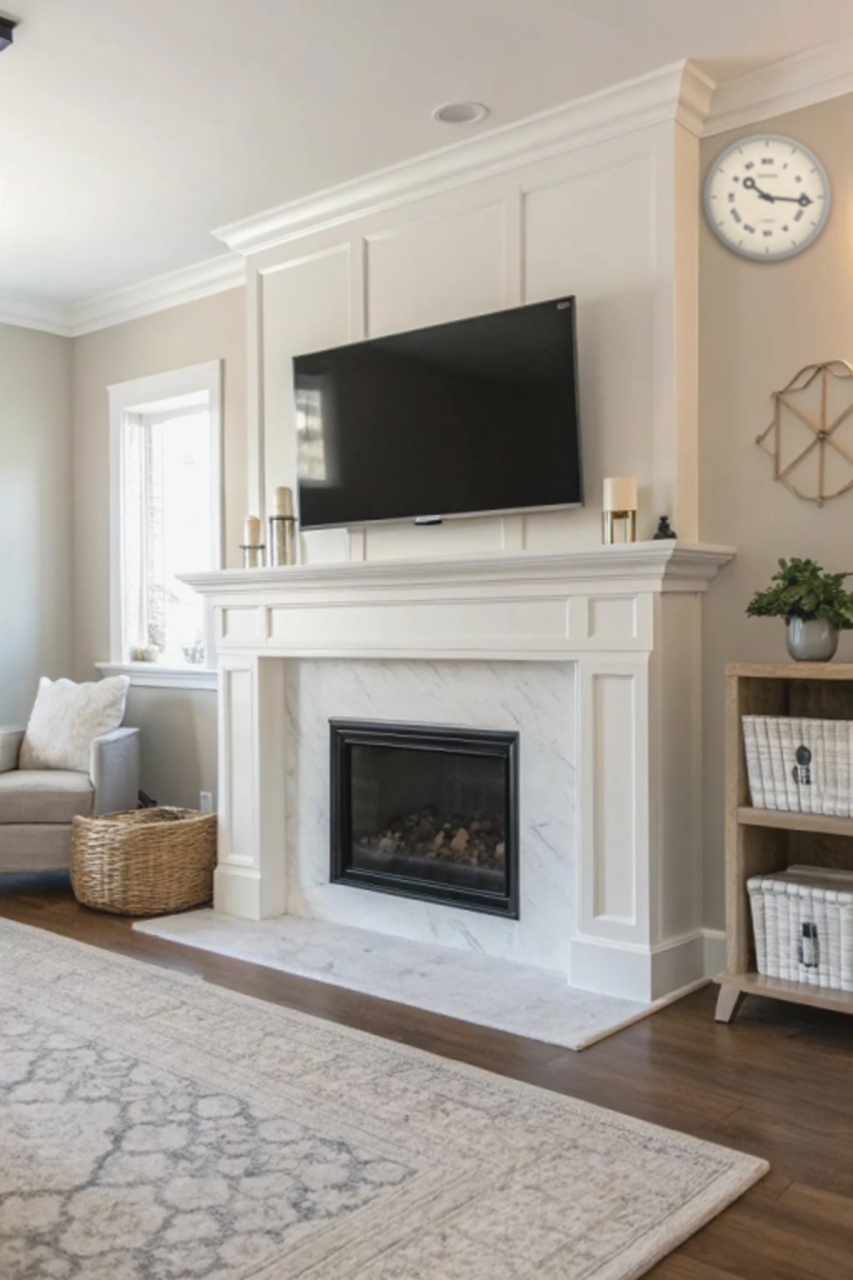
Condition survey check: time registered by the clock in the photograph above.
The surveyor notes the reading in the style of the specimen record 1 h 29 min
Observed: 10 h 16 min
